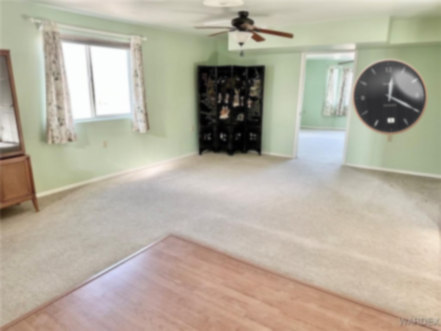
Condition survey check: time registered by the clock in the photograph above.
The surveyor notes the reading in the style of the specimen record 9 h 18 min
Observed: 12 h 20 min
